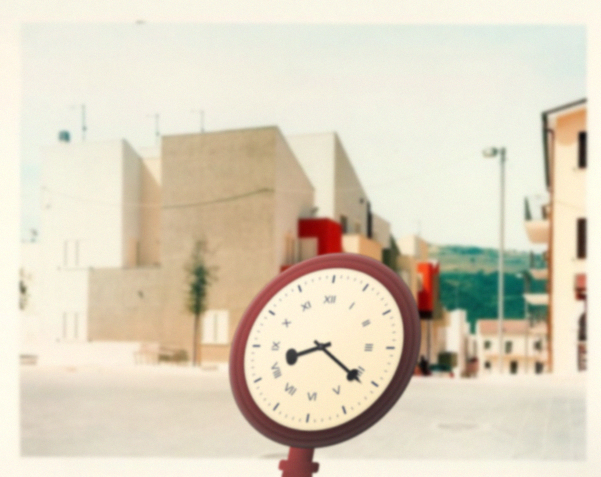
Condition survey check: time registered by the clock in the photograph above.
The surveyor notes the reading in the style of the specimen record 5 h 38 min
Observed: 8 h 21 min
